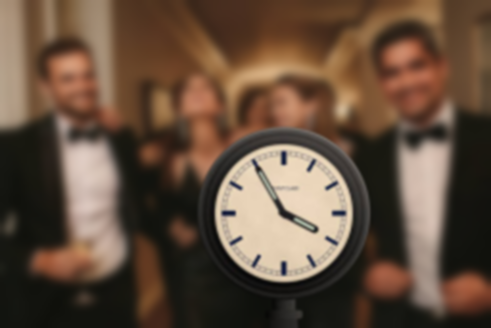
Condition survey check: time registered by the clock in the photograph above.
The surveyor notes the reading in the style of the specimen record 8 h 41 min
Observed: 3 h 55 min
